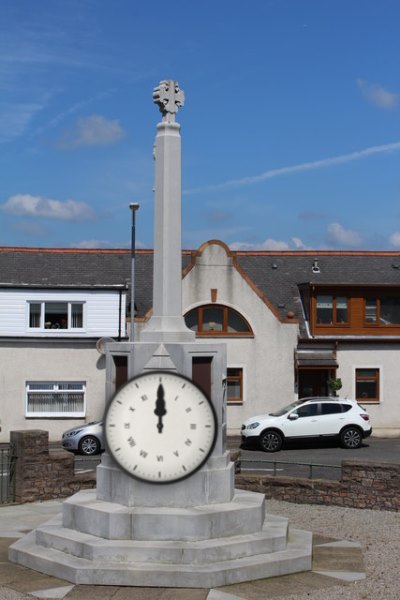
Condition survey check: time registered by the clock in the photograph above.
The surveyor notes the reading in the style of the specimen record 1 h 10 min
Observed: 12 h 00 min
